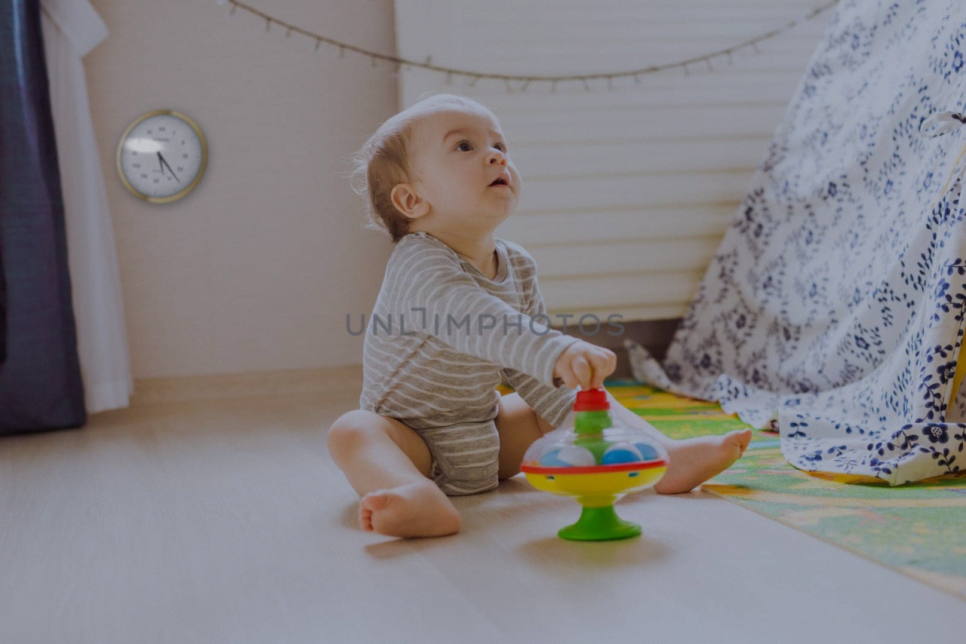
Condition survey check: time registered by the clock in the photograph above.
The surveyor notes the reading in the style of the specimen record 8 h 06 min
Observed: 5 h 23 min
